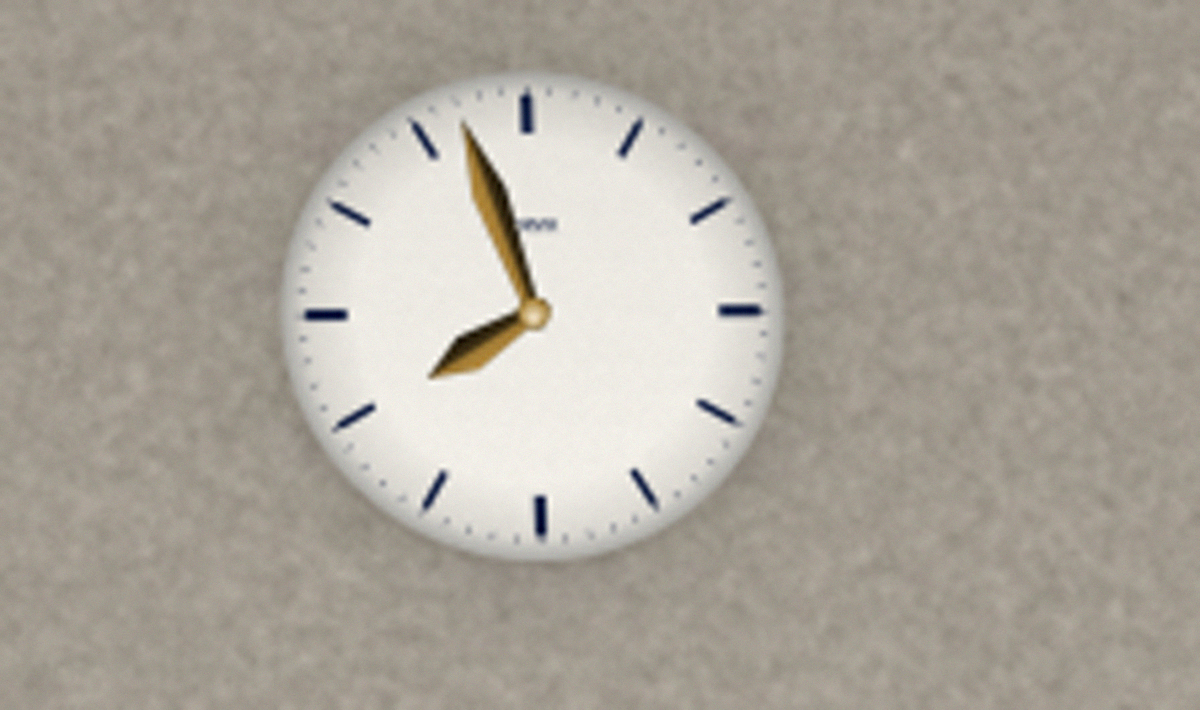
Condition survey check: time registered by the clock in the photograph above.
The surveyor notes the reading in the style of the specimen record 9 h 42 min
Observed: 7 h 57 min
